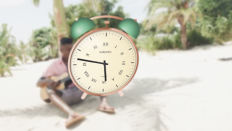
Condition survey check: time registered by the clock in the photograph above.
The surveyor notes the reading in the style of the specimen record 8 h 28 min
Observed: 5 h 47 min
